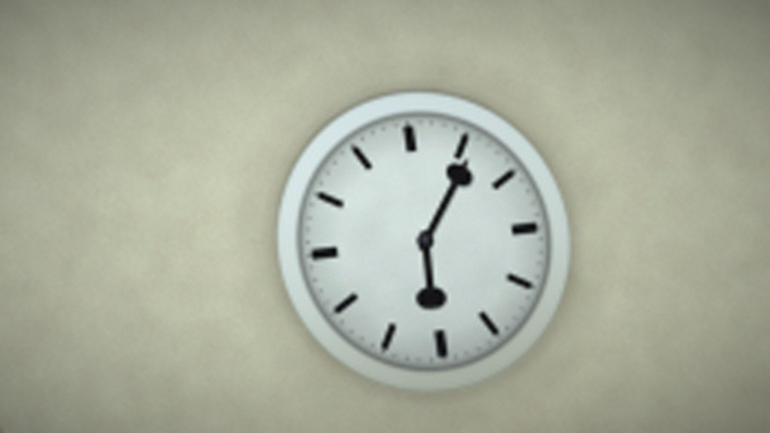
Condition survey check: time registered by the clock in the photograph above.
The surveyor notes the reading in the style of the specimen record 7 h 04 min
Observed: 6 h 06 min
